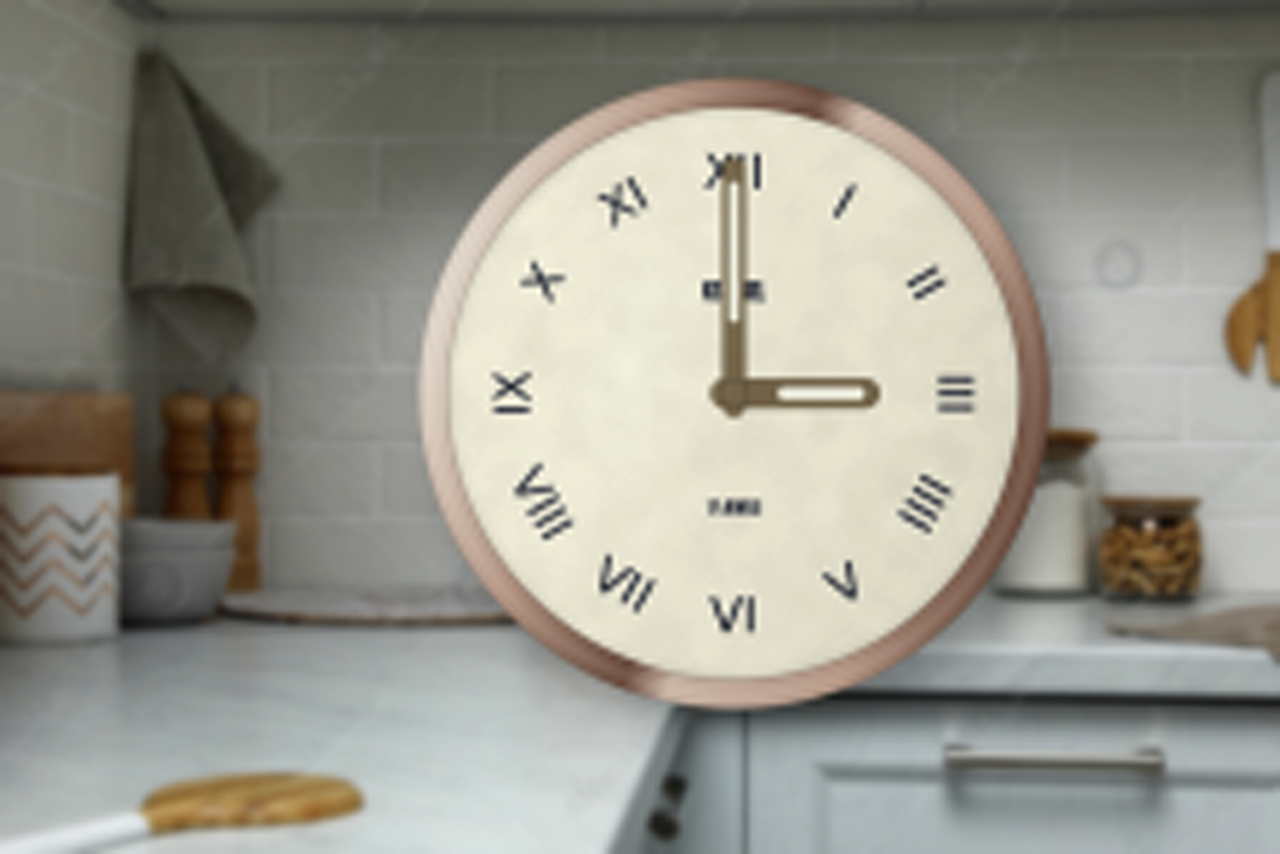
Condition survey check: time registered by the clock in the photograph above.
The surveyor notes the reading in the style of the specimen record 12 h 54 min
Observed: 3 h 00 min
